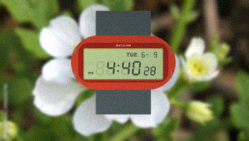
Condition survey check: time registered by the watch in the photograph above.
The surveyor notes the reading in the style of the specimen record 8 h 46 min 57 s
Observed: 4 h 40 min 28 s
